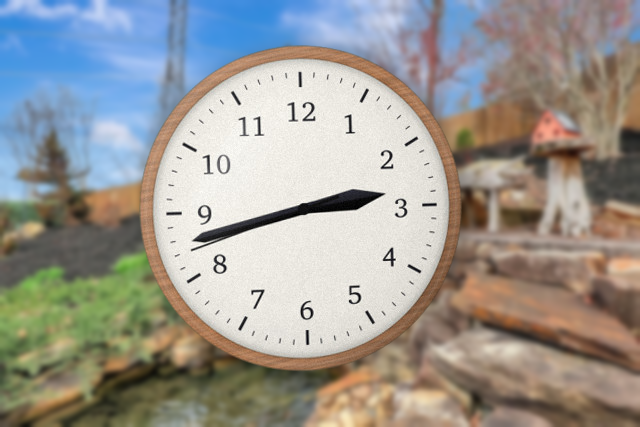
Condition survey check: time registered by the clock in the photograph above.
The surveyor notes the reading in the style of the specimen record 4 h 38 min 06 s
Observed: 2 h 42 min 42 s
